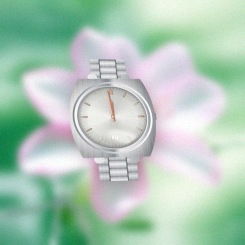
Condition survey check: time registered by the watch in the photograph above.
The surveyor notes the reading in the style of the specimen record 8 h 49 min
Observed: 11 h 59 min
